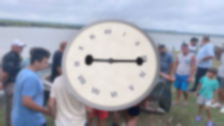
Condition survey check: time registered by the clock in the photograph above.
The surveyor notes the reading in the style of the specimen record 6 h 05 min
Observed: 9 h 16 min
